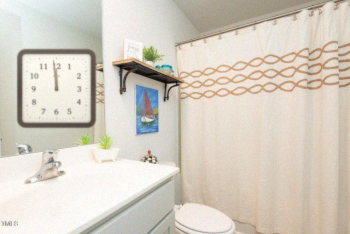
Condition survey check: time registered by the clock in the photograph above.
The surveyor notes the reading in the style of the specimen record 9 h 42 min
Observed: 11 h 59 min
